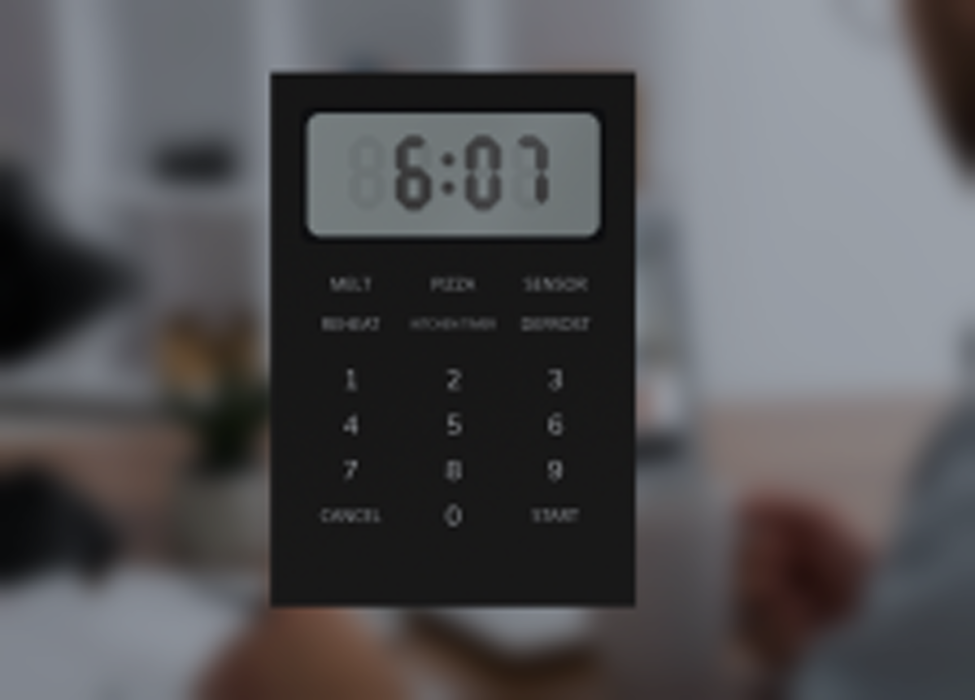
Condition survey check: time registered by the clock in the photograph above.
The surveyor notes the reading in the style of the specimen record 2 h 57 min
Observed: 6 h 07 min
